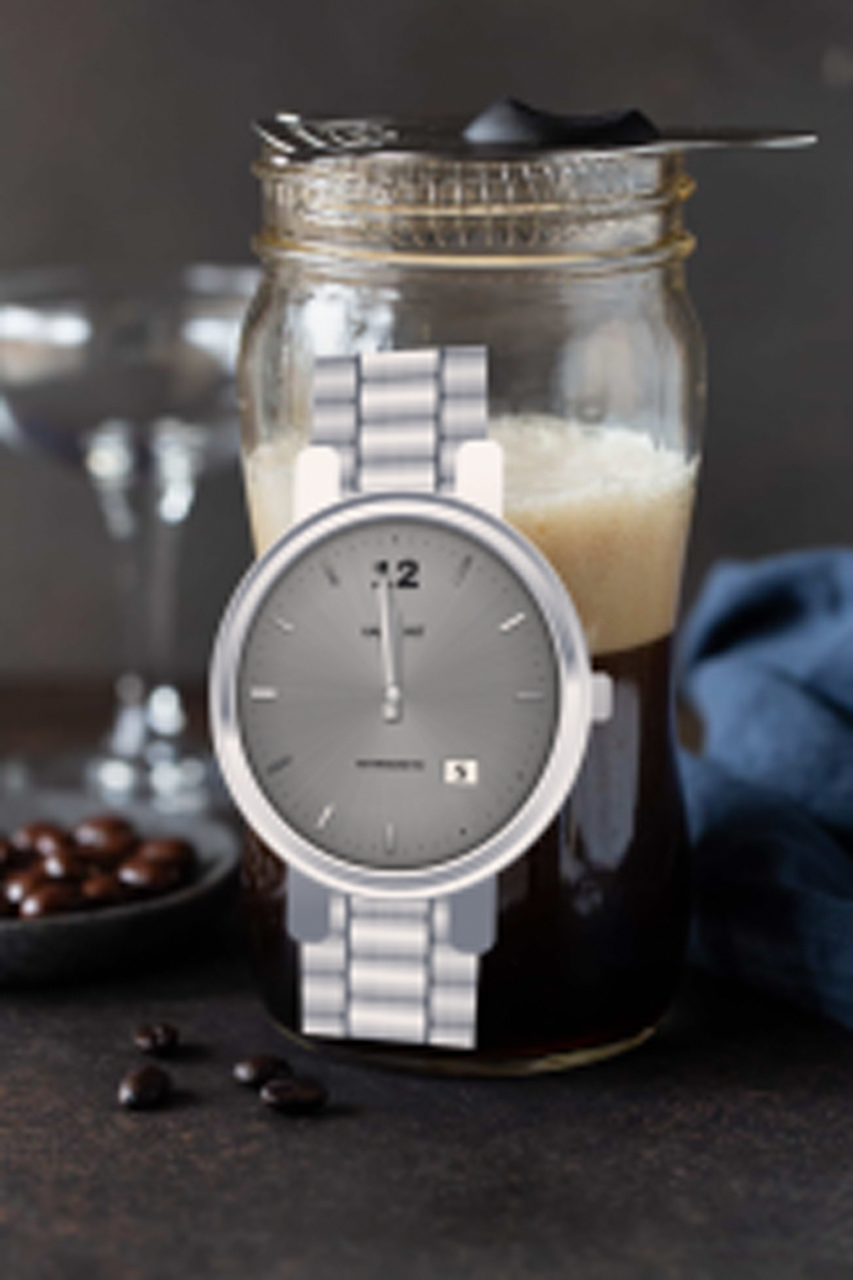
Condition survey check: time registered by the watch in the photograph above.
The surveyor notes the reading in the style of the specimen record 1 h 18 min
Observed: 11 h 59 min
